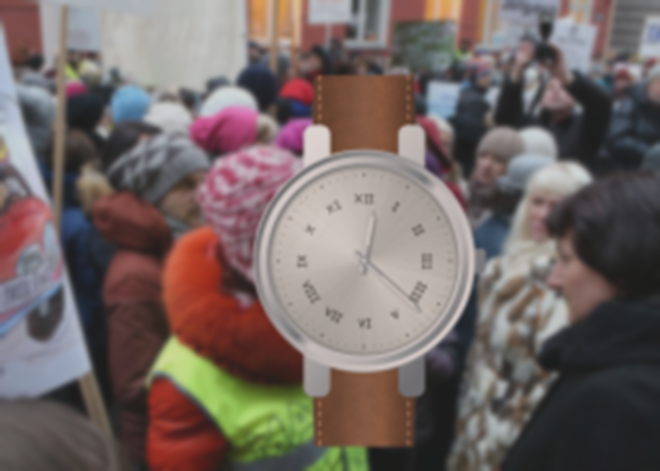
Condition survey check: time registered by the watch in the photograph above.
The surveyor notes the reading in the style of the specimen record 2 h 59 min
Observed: 12 h 22 min
